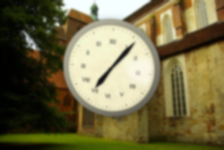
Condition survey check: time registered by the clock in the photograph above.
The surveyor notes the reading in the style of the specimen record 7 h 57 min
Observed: 7 h 06 min
